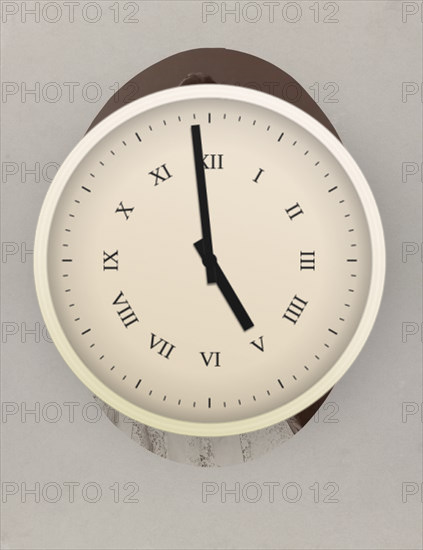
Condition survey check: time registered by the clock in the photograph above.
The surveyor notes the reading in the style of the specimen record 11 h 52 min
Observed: 4 h 59 min
